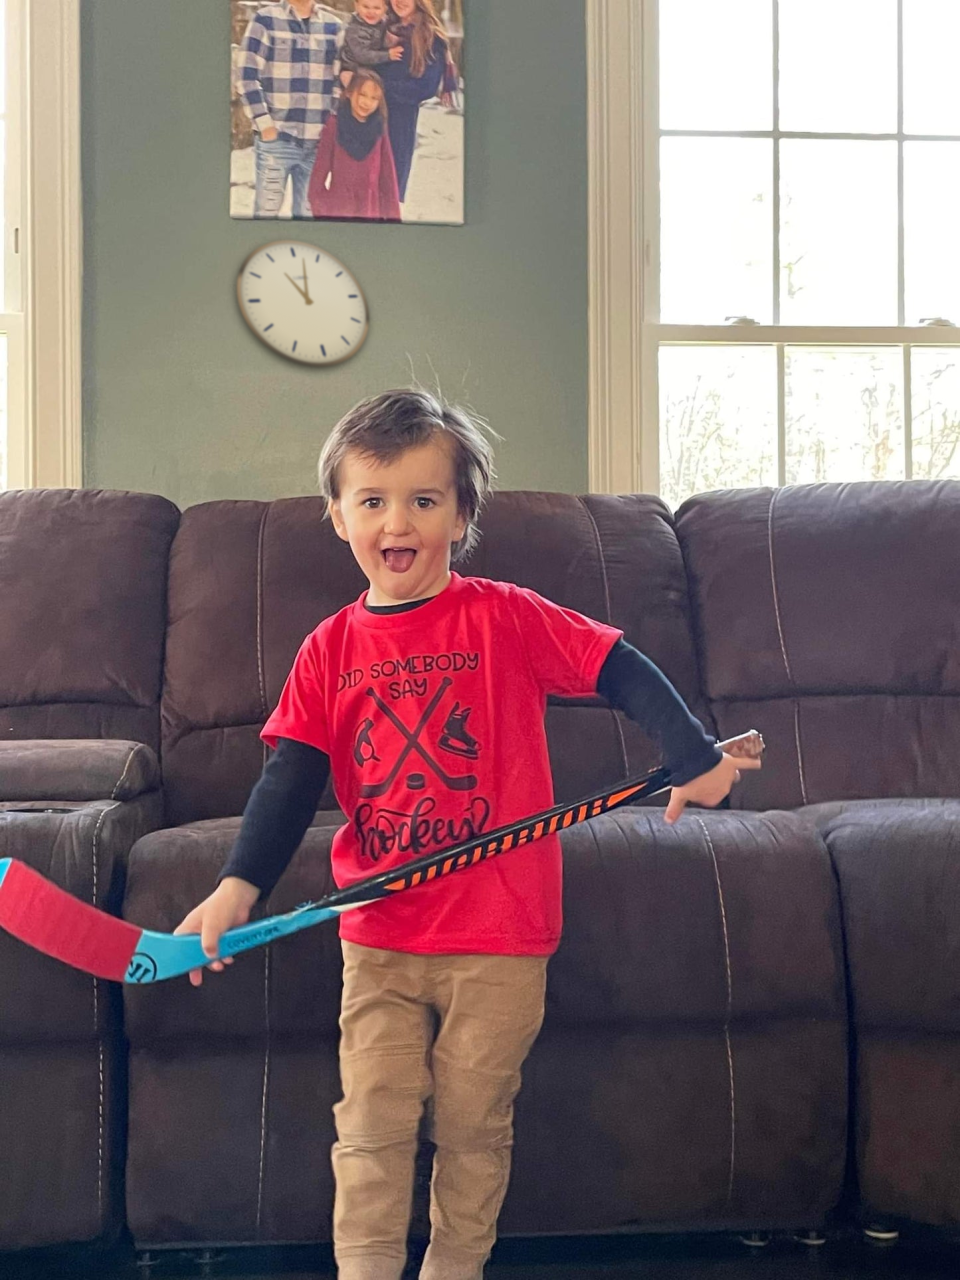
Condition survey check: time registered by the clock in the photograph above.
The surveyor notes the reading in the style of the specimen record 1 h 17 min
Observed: 11 h 02 min
